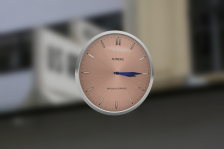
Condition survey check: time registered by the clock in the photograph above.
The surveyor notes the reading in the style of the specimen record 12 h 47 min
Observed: 3 h 15 min
